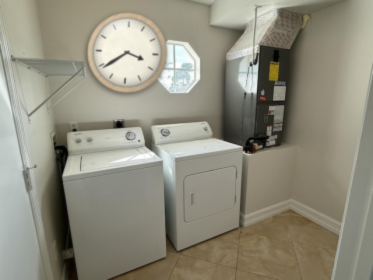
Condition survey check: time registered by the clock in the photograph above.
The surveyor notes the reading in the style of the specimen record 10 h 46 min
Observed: 3 h 39 min
